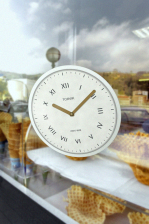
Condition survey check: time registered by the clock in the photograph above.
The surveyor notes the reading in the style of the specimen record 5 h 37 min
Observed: 10 h 09 min
